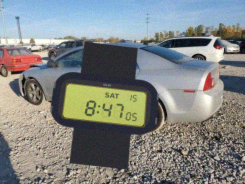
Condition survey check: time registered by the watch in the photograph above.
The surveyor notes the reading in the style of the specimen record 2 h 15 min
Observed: 8 h 47 min
